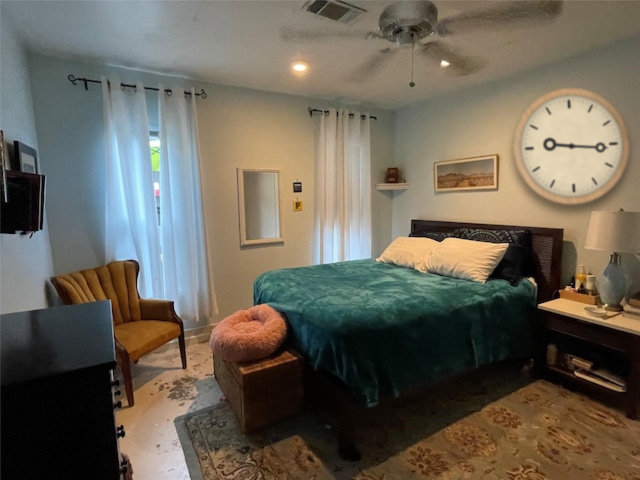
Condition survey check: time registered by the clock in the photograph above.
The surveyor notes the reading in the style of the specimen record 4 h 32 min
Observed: 9 h 16 min
